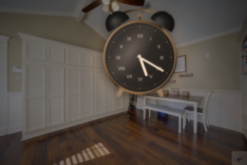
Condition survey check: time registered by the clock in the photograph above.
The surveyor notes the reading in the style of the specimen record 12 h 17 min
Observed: 5 h 20 min
